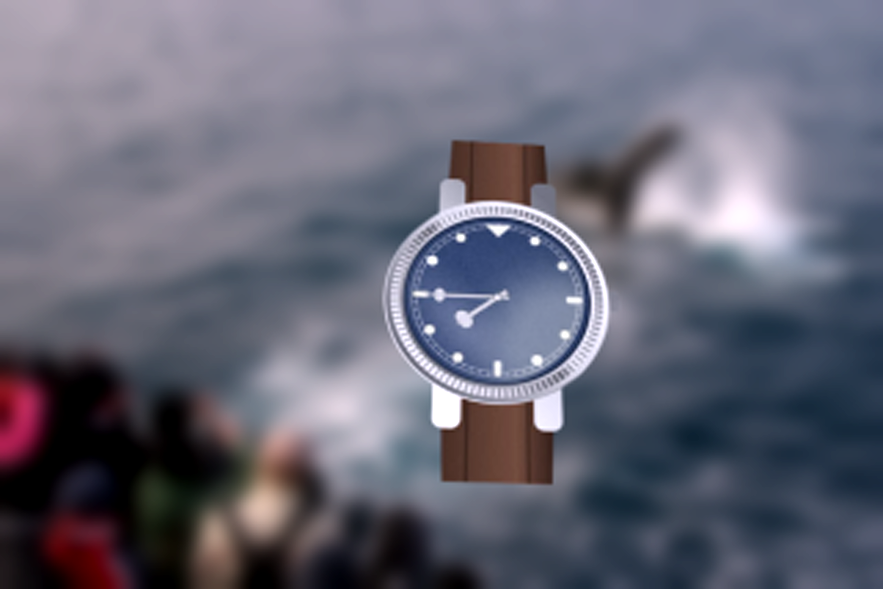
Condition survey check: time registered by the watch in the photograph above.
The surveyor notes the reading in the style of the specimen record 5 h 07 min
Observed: 7 h 45 min
